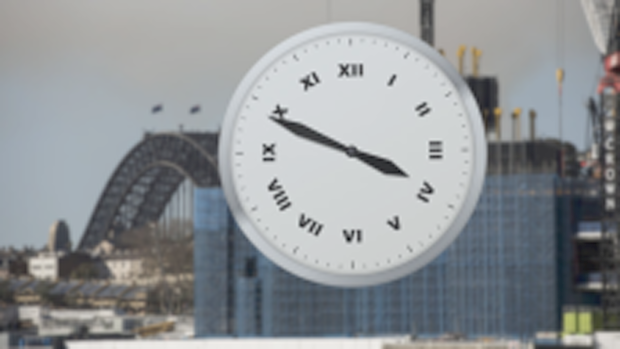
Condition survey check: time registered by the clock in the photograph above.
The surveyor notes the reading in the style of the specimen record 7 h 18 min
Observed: 3 h 49 min
